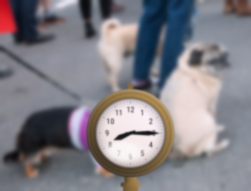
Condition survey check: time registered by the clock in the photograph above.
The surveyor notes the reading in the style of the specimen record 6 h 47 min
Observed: 8 h 15 min
